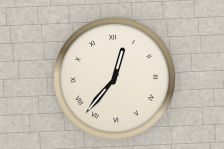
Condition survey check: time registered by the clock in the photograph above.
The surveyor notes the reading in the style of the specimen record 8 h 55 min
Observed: 12 h 37 min
